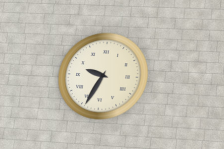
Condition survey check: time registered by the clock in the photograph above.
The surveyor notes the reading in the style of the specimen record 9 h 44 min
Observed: 9 h 34 min
